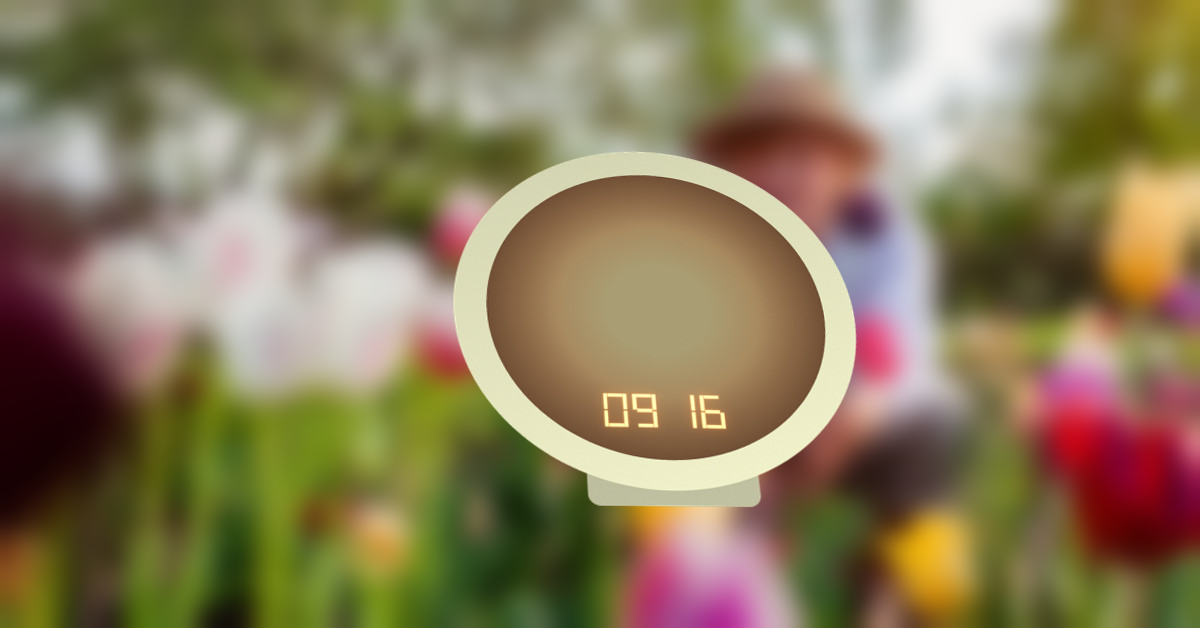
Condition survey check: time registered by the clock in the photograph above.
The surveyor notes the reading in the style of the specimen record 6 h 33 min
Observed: 9 h 16 min
